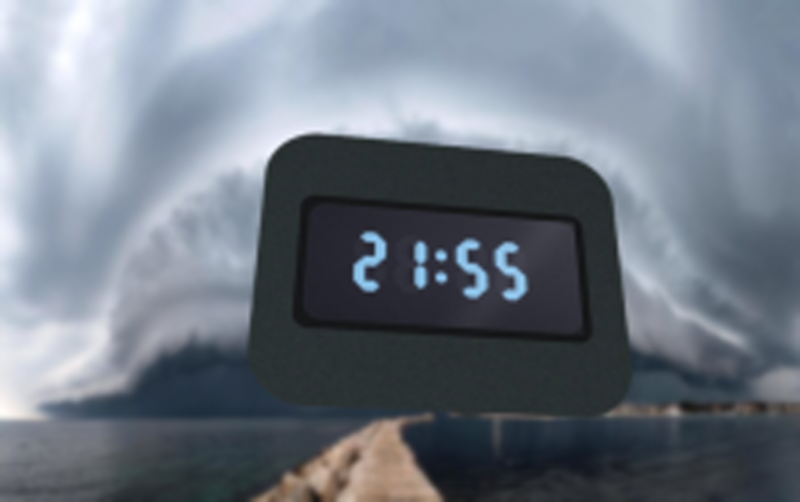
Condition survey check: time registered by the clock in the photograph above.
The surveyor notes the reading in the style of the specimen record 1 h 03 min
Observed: 21 h 55 min
